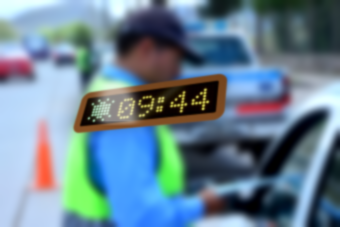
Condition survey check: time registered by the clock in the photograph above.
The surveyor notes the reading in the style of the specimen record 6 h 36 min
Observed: 9 h 44 min
